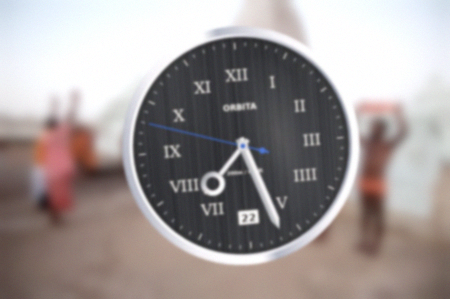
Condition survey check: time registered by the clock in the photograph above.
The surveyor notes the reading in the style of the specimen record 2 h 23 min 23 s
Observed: 7 h 26 min 48 s
